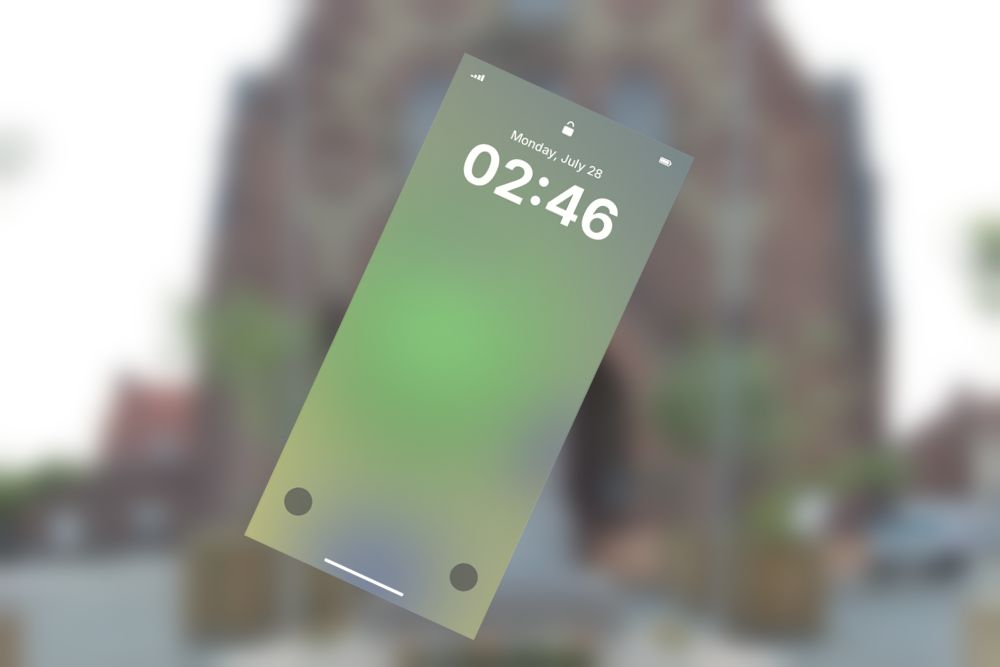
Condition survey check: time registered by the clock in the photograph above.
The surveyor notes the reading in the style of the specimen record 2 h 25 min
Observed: 2 h 46 min
